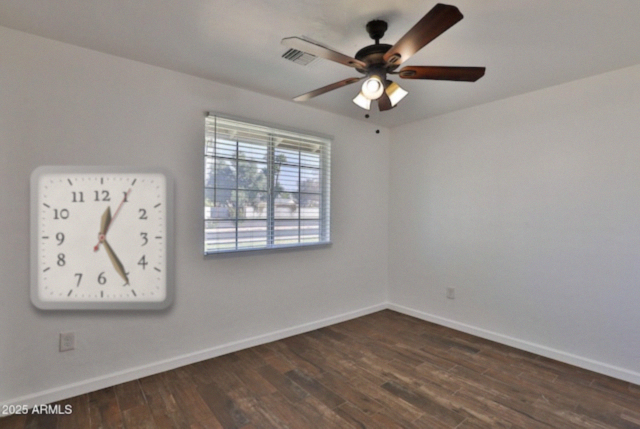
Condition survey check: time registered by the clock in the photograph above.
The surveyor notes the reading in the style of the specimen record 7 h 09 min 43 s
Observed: 12 h 25 min 05 s
